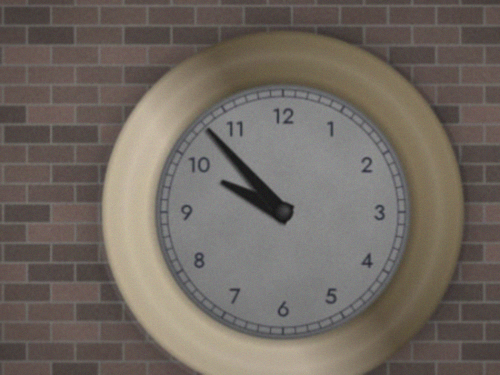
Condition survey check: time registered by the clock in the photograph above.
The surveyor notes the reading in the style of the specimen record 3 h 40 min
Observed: 9 h 53 min
